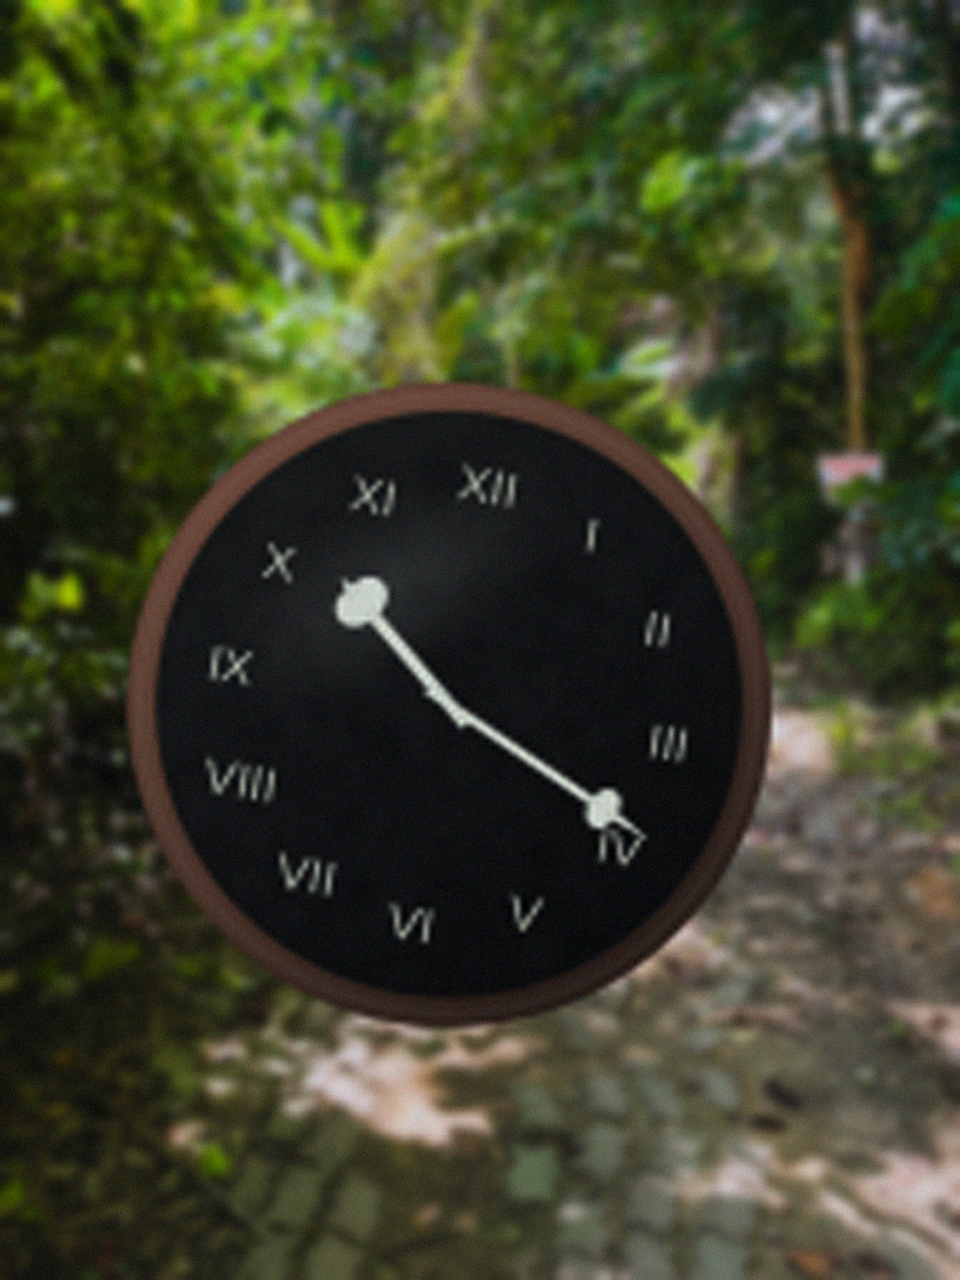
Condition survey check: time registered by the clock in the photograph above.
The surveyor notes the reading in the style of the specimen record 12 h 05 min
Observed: 10 h 19 min
